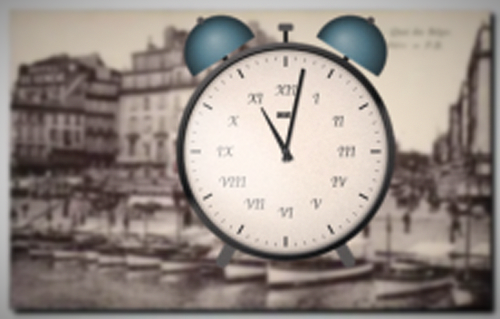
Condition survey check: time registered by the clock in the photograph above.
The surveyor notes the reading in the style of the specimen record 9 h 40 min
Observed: 11 h 02 min
